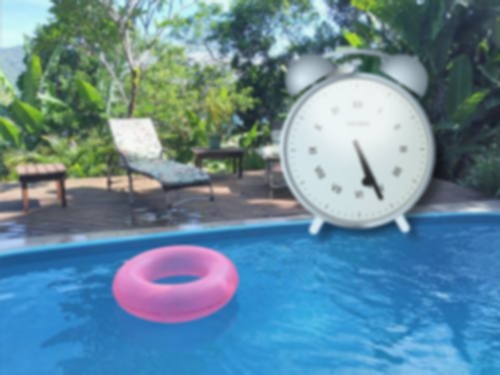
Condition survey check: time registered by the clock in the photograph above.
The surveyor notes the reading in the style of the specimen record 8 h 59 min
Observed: 5 h 26 min
